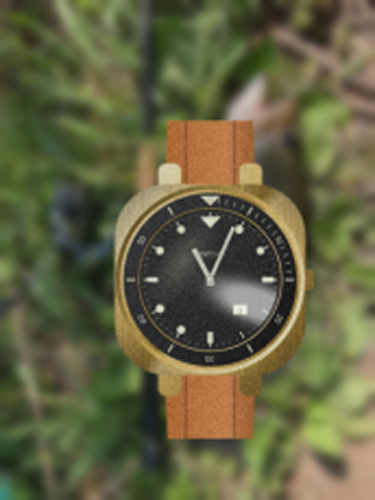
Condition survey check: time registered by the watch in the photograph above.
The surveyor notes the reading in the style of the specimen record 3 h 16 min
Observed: 11 h 04 min
